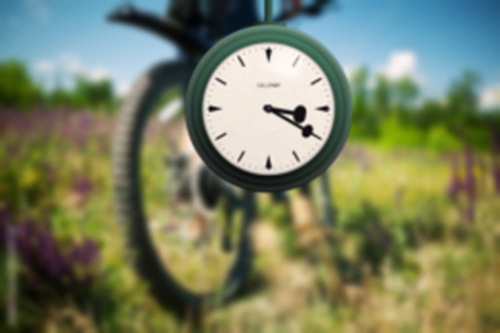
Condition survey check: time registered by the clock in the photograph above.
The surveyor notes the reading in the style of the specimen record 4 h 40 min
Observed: 3 h 20 min
